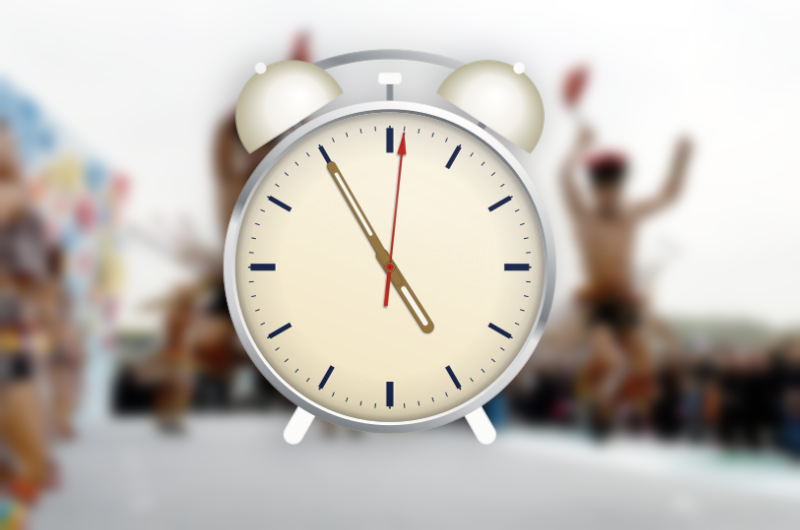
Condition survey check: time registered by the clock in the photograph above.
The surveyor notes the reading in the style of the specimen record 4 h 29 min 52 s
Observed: 4 h 55 min 01 s
